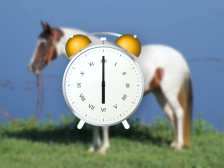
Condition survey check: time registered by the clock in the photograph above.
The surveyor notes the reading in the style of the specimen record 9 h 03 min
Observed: 6 h 00 min
